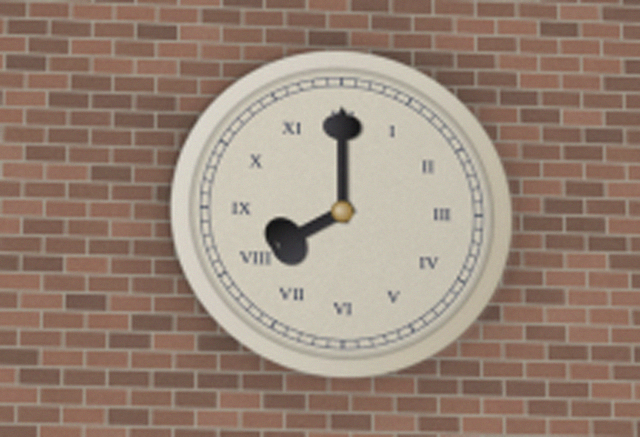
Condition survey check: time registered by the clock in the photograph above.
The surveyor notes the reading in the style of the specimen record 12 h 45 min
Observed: 8 h 00 min
